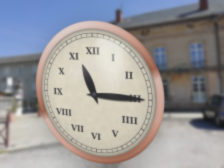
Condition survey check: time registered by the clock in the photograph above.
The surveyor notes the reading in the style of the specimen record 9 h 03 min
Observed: 11 h 15 min
